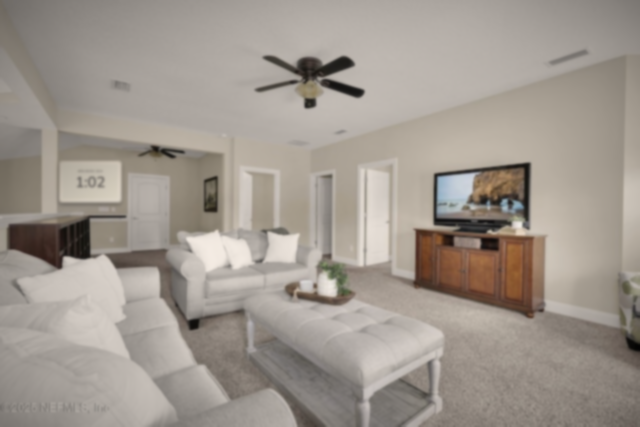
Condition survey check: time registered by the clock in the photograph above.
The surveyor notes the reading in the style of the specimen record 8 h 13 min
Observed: 1 h 02 min
